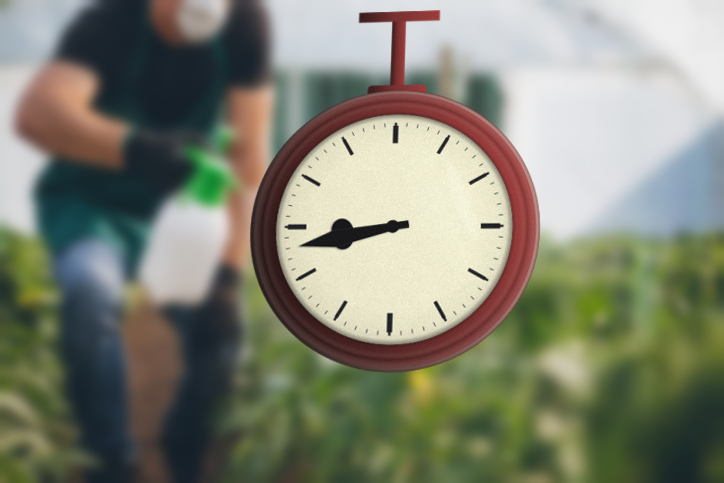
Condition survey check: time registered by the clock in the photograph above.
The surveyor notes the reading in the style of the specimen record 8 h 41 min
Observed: 8 h 43 min
